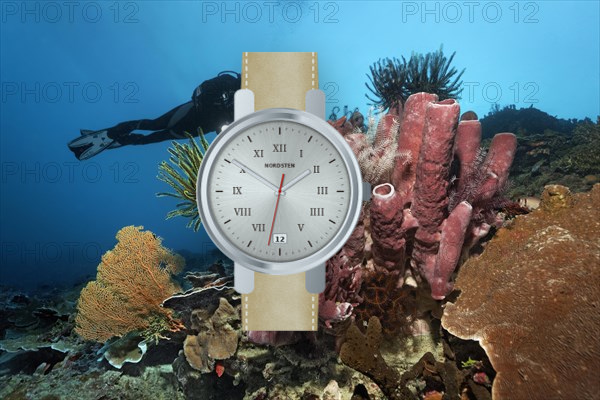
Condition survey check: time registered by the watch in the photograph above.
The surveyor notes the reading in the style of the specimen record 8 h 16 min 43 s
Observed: 1 h 50 min 32 s
